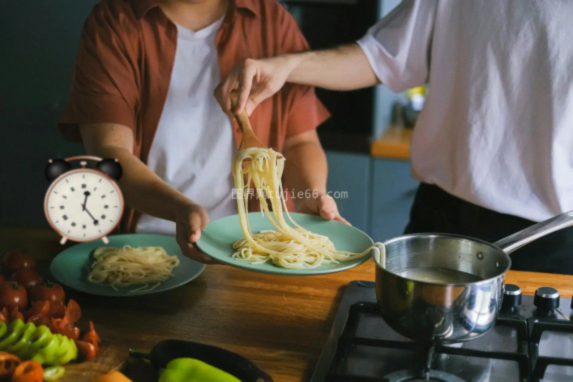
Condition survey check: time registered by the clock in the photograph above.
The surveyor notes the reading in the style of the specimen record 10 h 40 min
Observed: 12 h 24 min
